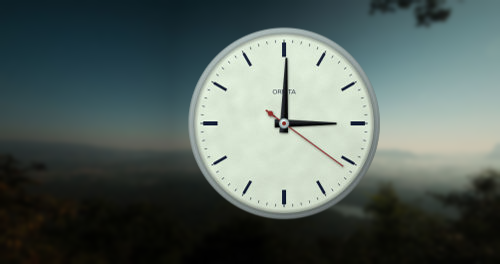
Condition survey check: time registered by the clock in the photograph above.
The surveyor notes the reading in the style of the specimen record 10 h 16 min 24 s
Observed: 3 h 00 min 21 s
